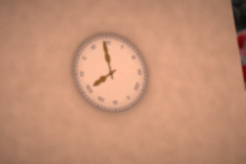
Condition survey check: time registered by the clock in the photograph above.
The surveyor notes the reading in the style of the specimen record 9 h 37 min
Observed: 7 h 59 min
